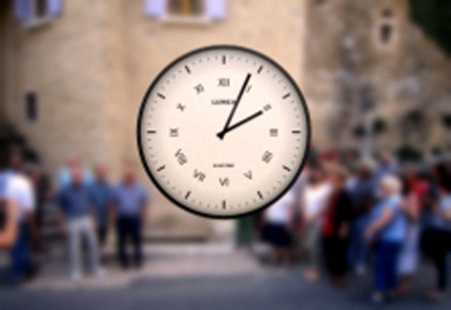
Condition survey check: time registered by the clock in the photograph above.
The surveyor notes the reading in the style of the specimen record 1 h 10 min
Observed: 2 h 04 min
